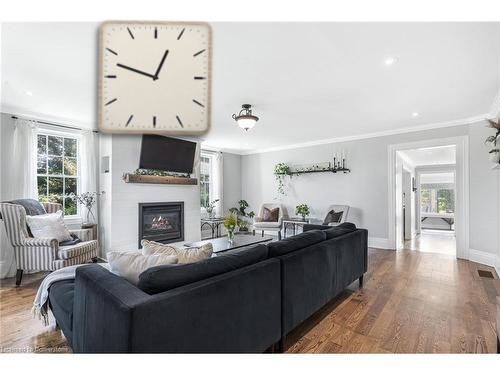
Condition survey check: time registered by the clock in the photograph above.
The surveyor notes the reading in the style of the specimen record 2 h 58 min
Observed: 12 h 48 min
